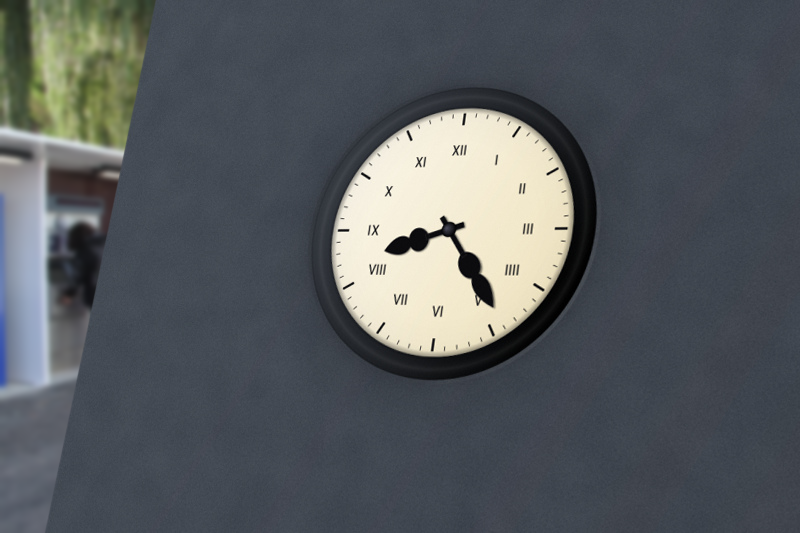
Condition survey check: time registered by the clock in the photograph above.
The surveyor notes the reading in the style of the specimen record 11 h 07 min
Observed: 8 h 24 min
